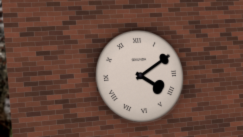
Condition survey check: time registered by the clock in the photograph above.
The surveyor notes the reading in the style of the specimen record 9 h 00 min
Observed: 4 h 10 min
